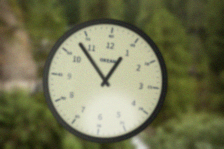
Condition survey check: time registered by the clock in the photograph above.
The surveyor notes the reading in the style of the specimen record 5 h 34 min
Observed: 12 h 53 min
